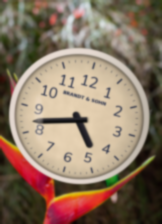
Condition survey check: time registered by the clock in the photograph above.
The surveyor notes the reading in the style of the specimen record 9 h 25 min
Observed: 4 h 42 min
